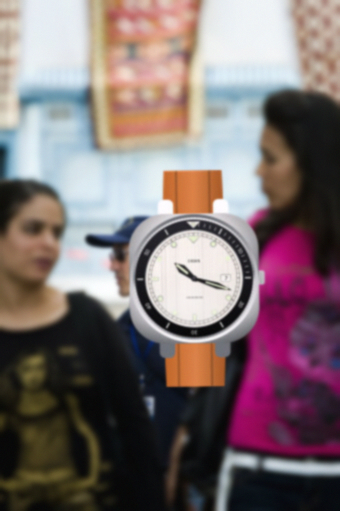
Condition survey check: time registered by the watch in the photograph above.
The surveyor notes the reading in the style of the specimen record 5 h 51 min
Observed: 10 h 18 min
